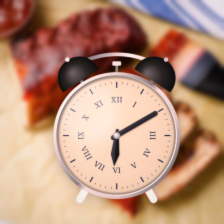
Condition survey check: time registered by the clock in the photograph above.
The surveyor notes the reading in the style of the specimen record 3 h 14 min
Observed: 6 h 10 min
